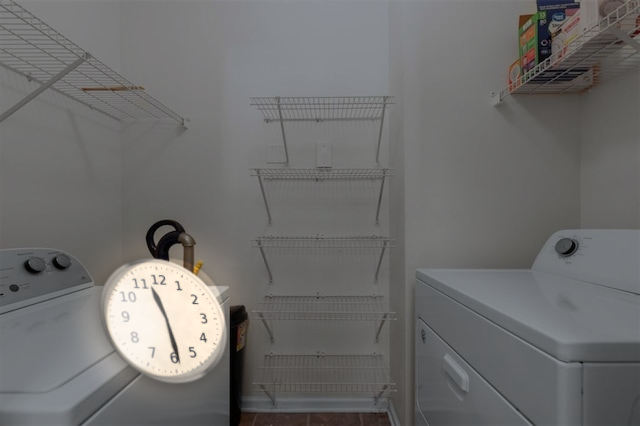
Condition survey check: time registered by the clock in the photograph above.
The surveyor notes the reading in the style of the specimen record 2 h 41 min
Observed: 11 h 29 min
